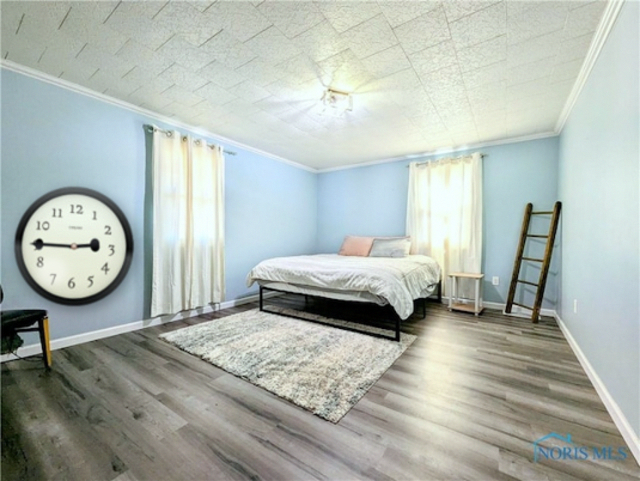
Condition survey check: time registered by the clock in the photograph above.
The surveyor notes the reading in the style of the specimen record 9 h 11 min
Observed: 2 h 45 min
